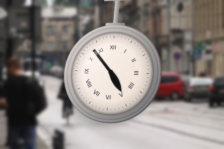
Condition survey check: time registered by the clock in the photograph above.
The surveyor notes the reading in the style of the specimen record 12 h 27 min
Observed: 4 h 53 min
